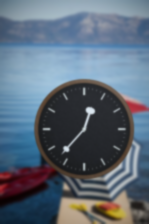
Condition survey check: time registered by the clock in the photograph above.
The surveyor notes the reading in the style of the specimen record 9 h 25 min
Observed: 12 h 37 min
